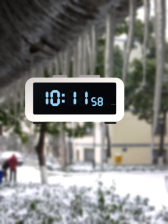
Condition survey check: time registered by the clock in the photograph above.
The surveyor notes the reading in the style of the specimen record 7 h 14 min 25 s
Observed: 10 h 11 min 58 s
